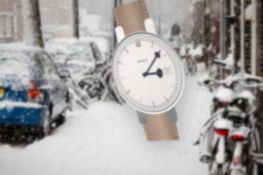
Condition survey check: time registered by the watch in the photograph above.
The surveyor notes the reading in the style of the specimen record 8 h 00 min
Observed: 3 h 08 min
